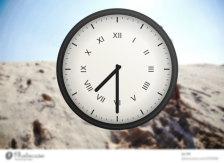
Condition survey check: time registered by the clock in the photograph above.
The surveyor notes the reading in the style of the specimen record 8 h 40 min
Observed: 7 h 30 min
